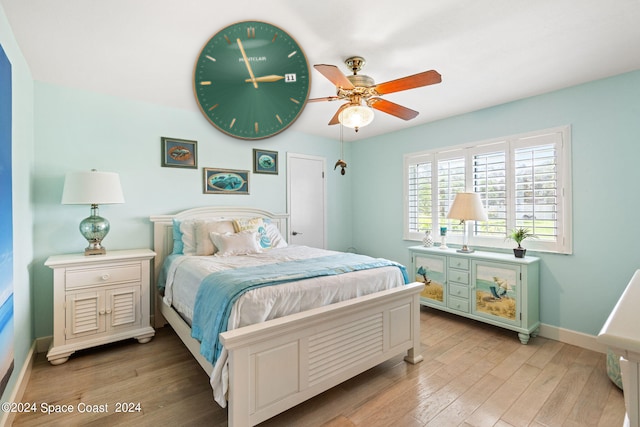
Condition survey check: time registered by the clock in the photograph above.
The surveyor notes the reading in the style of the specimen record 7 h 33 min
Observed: 2 h 57 min
